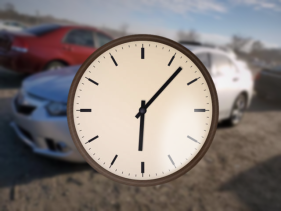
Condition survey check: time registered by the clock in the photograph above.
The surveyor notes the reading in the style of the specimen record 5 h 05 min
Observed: 6 h 07 min
